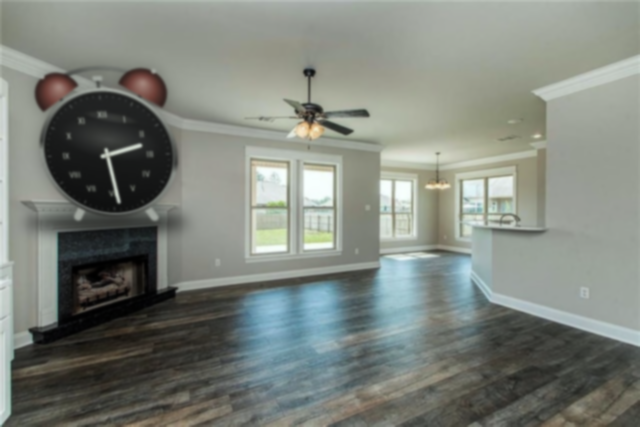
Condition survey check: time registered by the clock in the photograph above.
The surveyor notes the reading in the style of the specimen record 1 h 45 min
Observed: 2 h 29 min
